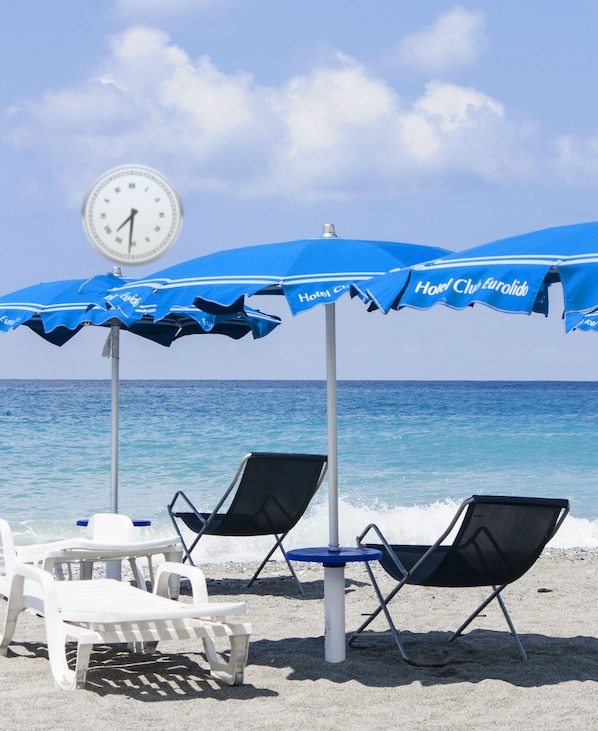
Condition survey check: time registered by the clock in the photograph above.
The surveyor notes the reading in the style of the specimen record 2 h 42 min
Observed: 7 h 31 min
